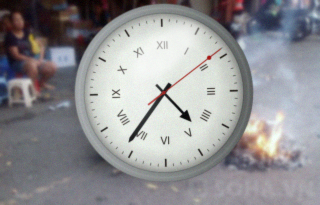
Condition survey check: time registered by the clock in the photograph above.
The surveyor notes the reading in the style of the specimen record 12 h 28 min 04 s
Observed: 4 h 36 min 09 s
